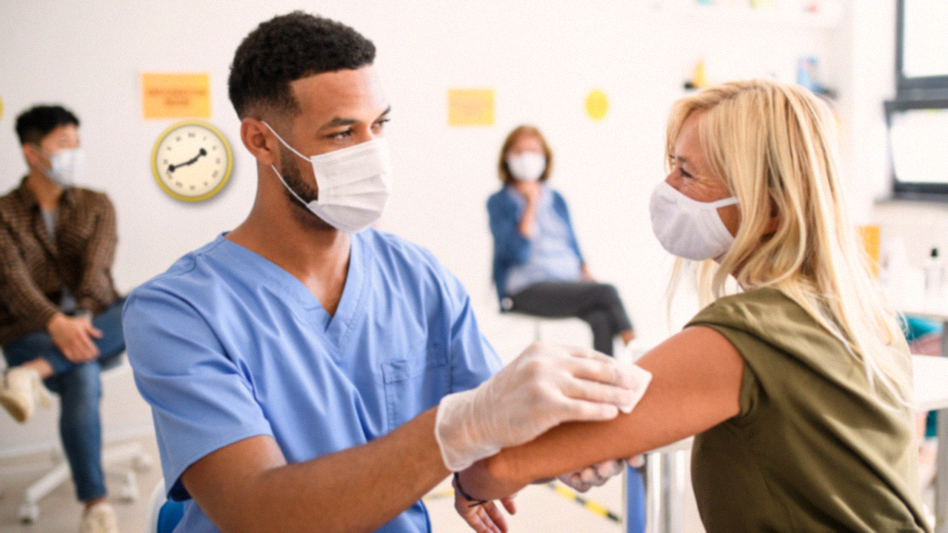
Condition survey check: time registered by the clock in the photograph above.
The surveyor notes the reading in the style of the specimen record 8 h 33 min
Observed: 1 h 42 min
